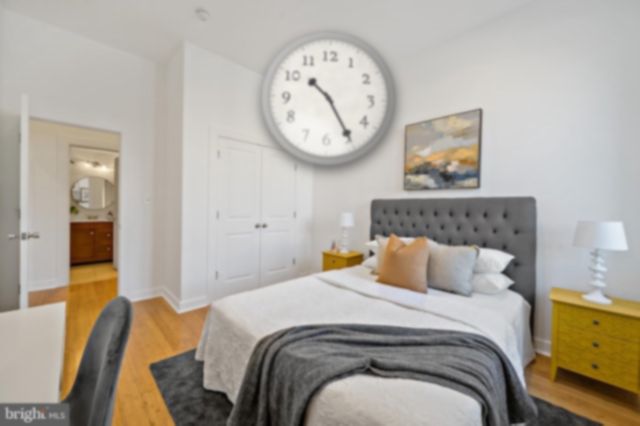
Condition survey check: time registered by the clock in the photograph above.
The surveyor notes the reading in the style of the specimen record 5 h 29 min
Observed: 10 h 25 min
